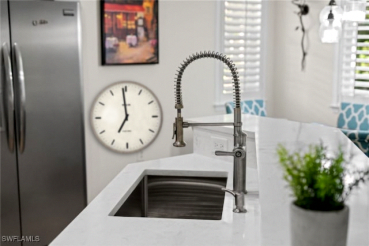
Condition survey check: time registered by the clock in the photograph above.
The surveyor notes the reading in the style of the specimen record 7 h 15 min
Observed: 6 h 59 min
